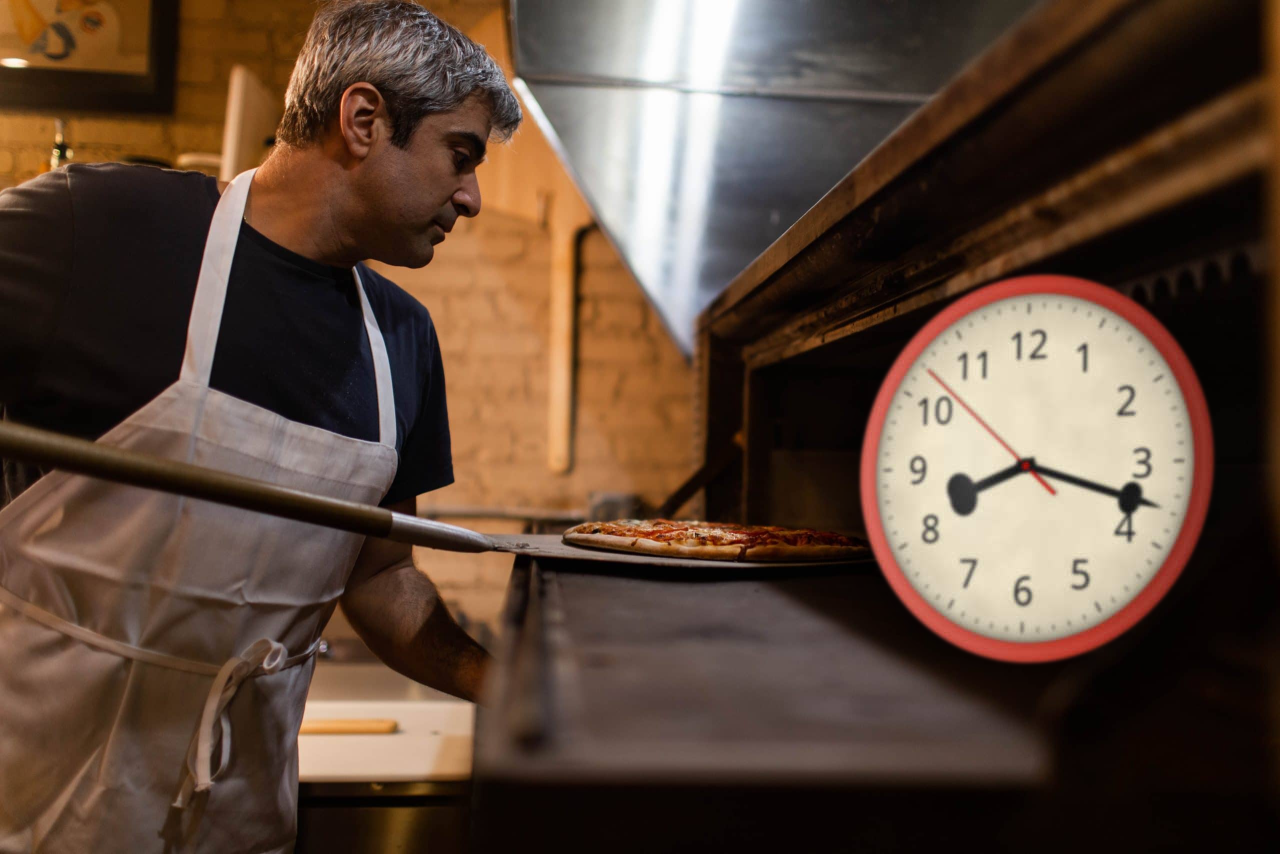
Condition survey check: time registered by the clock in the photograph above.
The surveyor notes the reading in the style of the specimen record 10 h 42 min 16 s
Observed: 8 h 17 min 52 s
